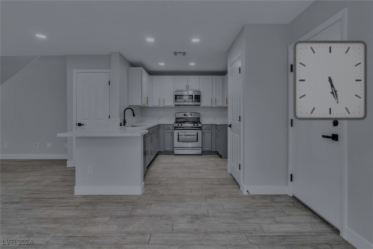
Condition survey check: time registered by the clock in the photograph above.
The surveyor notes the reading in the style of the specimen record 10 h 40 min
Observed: 5 h 27 min
